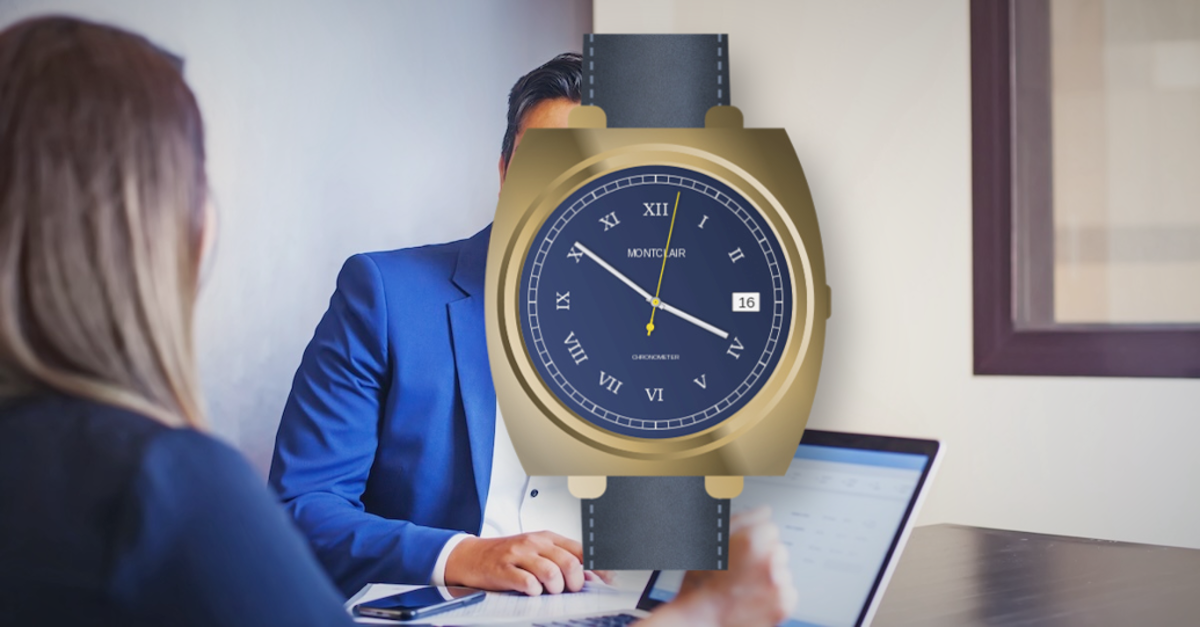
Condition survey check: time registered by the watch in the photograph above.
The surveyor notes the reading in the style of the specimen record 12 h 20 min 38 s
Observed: 3 h 51 min 02 s
